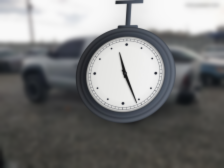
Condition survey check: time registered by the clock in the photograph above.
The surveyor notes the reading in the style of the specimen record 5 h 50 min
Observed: 11 h 26 min
